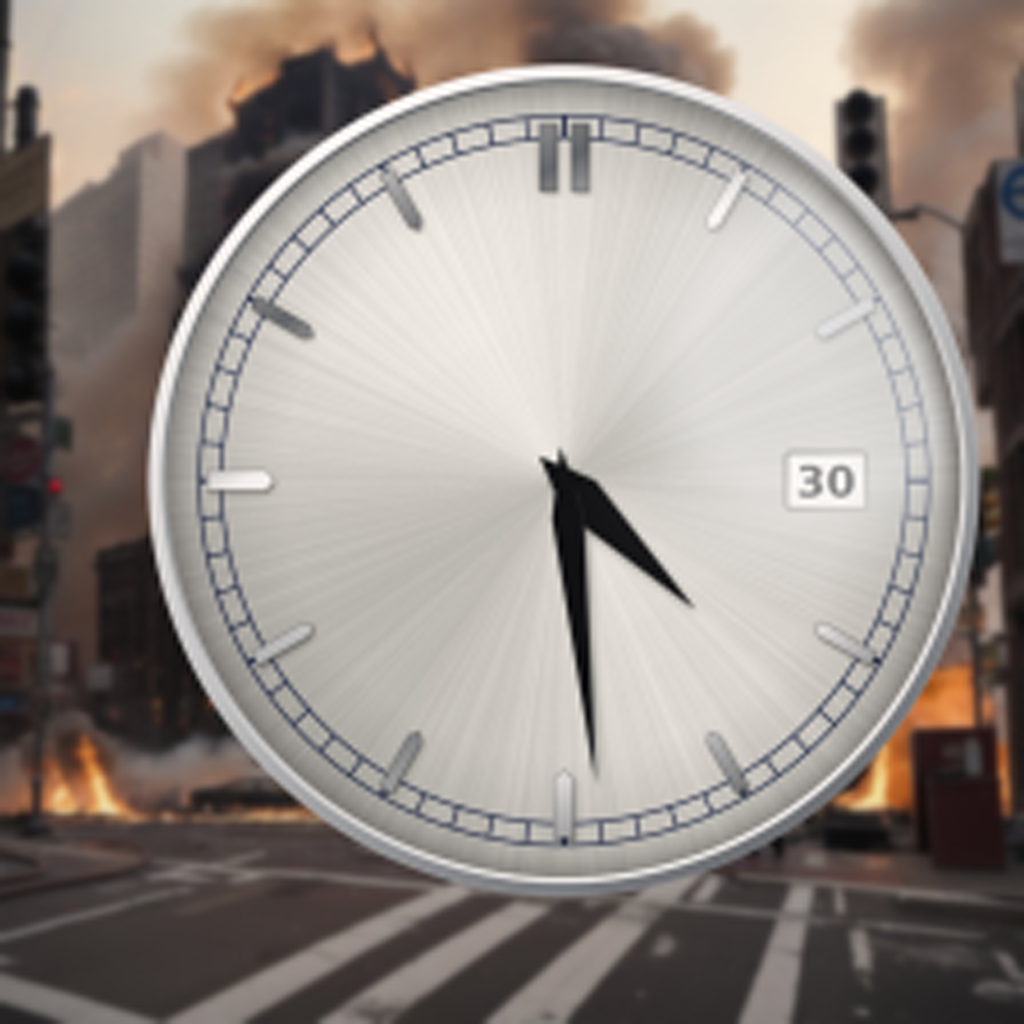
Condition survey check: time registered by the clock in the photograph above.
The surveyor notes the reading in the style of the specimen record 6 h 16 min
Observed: 4 h 29 min
